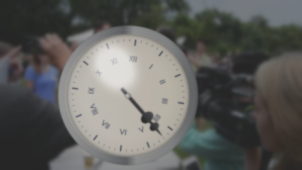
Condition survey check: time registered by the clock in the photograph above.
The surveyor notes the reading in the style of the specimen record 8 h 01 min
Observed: 4 h 22 min
